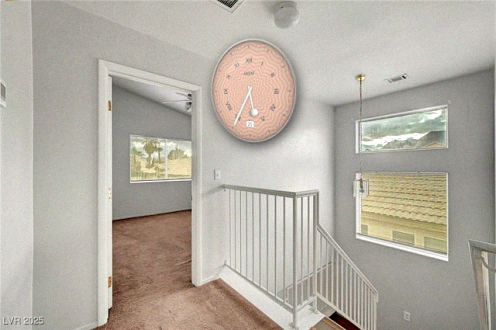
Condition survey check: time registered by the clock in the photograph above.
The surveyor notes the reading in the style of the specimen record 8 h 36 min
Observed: 5 h 35 min
